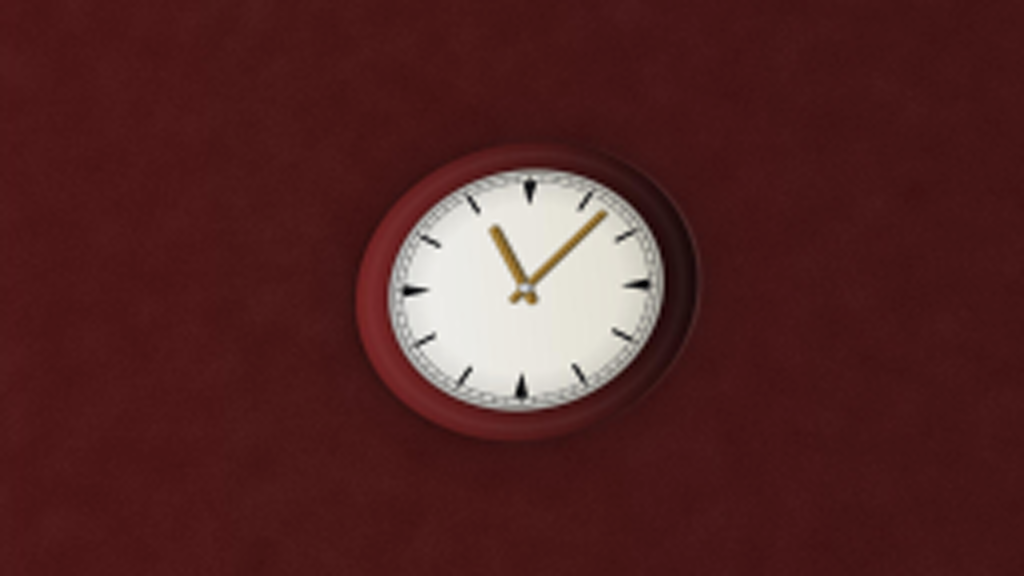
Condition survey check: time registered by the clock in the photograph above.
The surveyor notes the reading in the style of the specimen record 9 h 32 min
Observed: 11 h 07 min
